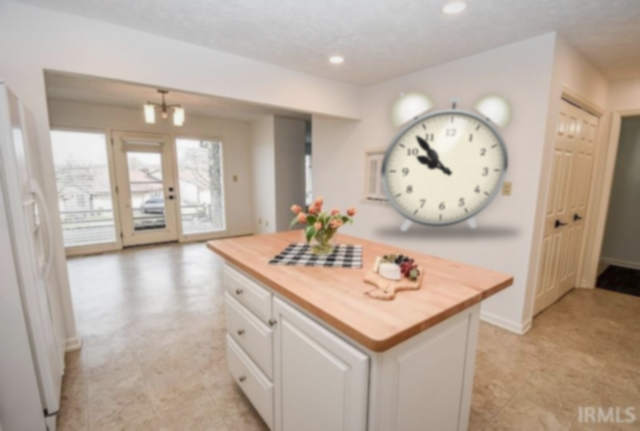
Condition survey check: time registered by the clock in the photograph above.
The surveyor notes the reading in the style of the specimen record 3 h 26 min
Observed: 9 h 53 min
